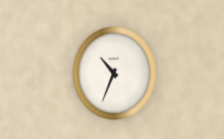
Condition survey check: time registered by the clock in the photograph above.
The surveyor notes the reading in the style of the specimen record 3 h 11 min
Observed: 10 h 34 min
